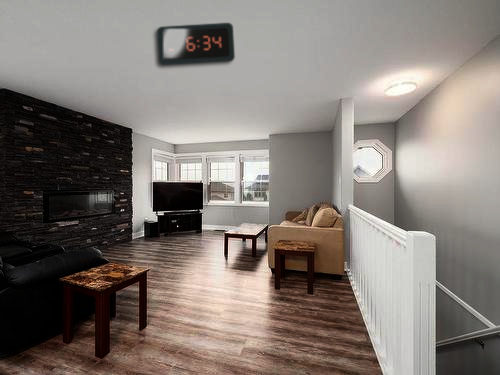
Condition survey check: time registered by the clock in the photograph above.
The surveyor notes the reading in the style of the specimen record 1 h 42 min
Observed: 6 h 34 min
